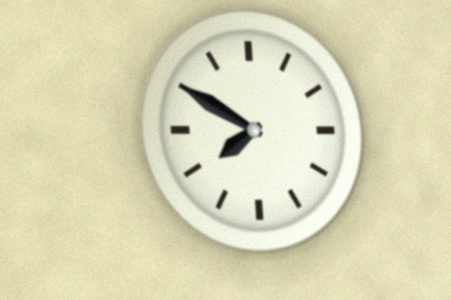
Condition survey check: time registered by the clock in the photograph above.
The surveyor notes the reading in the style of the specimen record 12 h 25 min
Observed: 7 h 50 min
